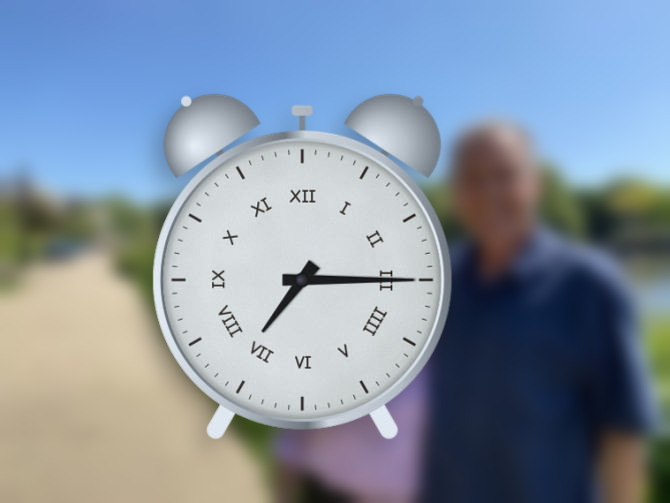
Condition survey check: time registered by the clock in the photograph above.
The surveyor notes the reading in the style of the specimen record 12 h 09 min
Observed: 7 h 15 min
